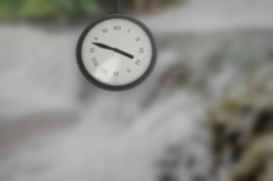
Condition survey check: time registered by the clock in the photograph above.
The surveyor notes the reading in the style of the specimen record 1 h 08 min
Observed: 3 h 48 min
